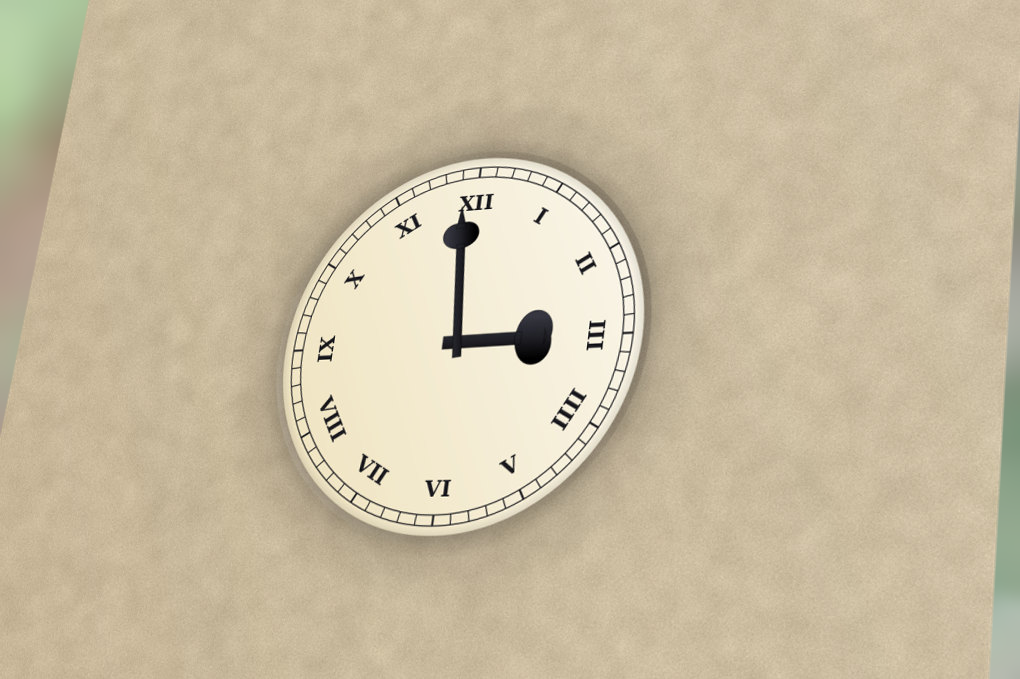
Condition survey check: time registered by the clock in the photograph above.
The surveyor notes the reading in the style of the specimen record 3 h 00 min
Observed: 2 h 59 min
